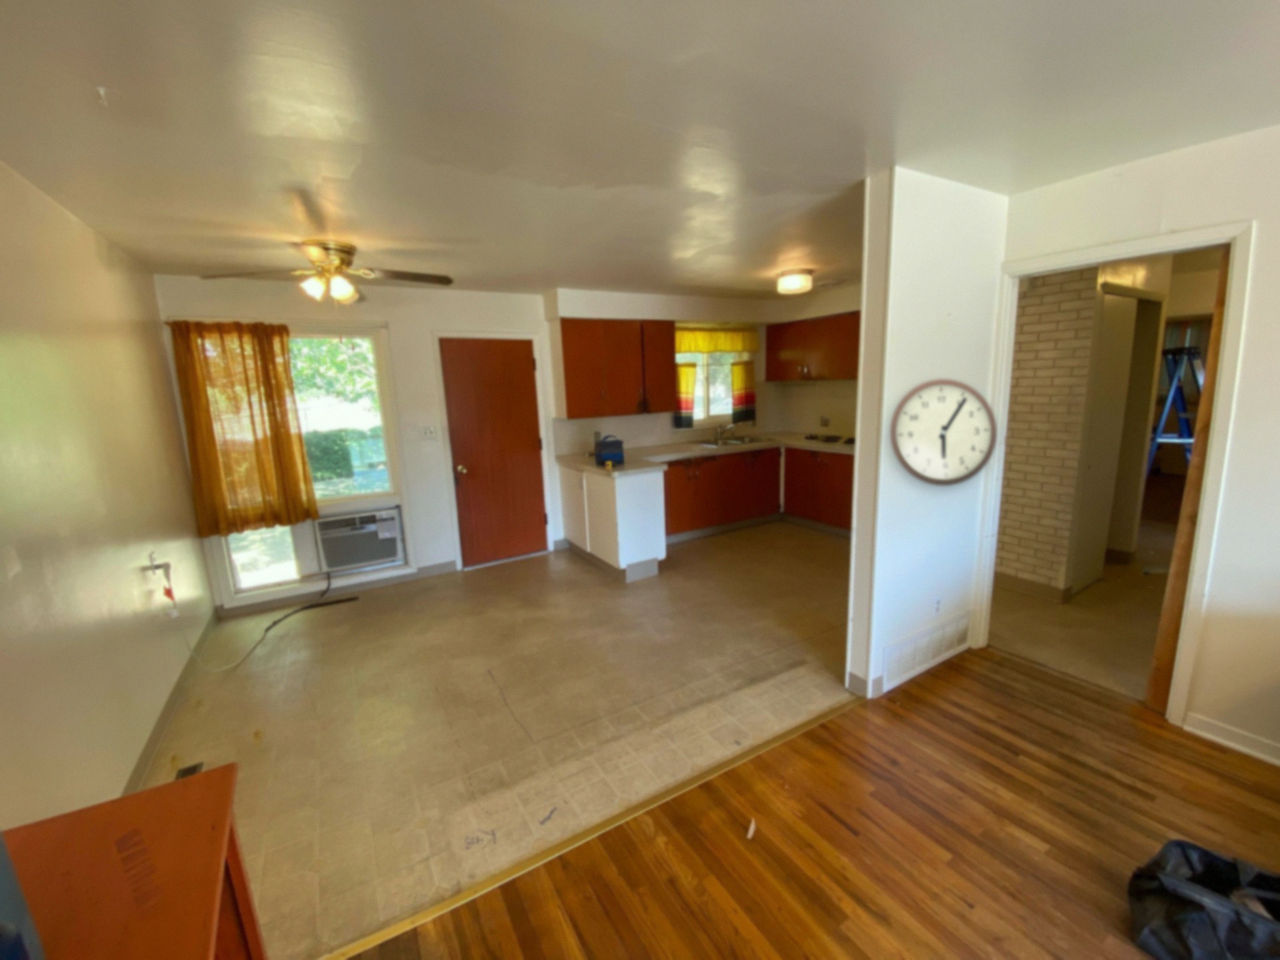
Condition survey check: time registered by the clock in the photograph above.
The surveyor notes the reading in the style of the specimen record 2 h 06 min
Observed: 6 h 06 min
